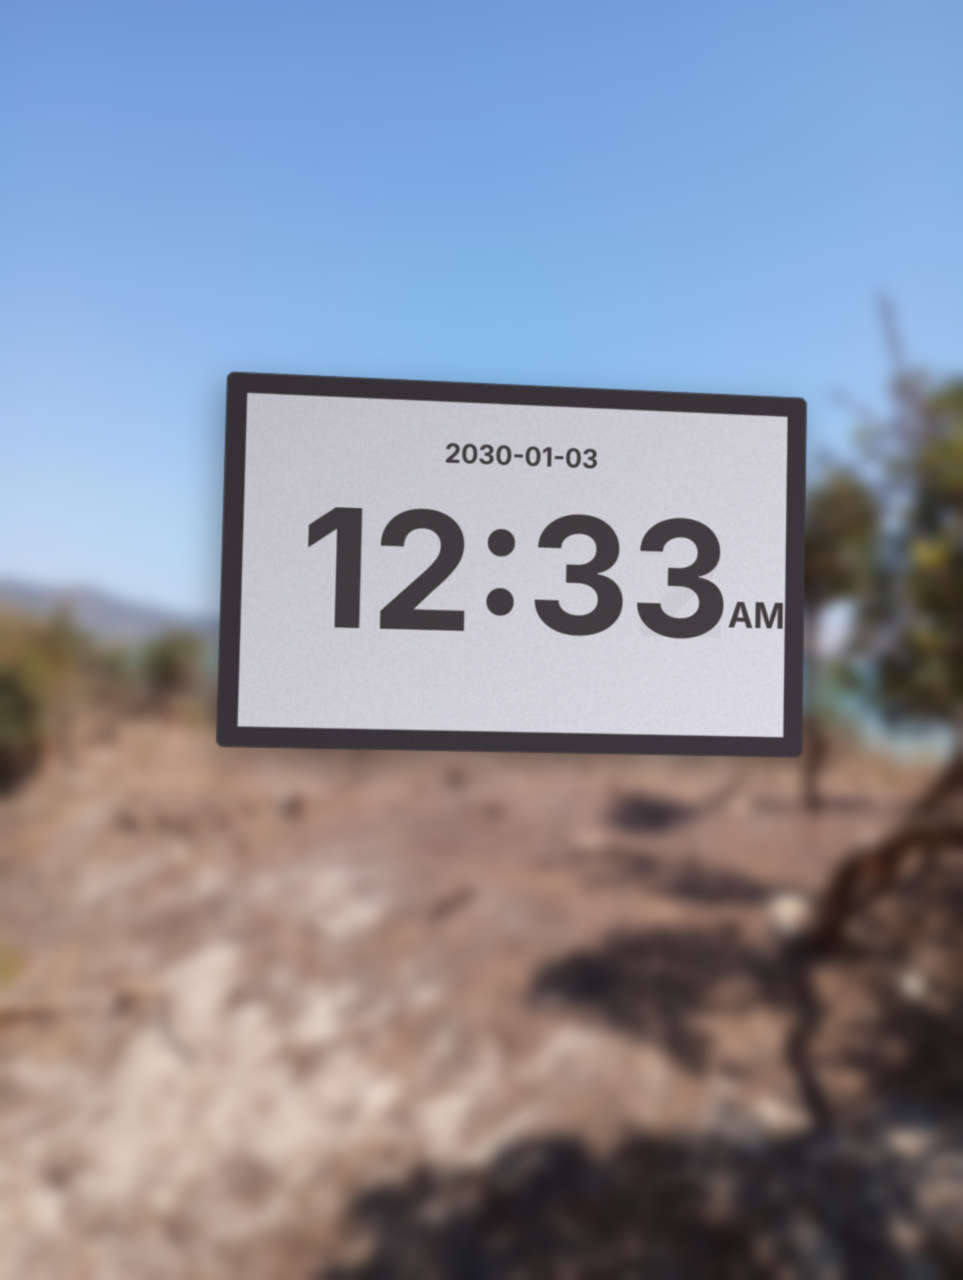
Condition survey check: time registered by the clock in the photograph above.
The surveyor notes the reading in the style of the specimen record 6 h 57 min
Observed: 12 h 33 min
